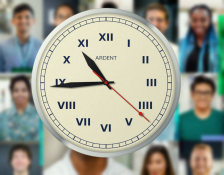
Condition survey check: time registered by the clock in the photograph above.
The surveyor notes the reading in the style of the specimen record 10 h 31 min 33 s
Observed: 10 h 44 min 22 s
